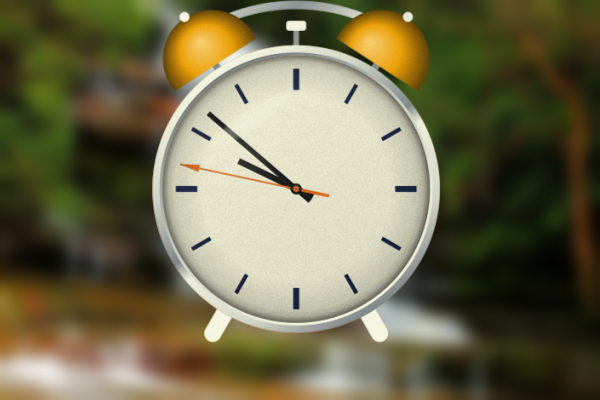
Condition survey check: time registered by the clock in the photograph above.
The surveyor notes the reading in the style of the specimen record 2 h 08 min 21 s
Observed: 9 h 51 min 47 s
